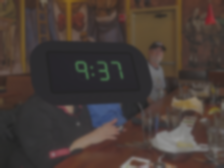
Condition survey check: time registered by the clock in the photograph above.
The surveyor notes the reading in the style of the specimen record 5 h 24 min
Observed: 9 h 37 min
